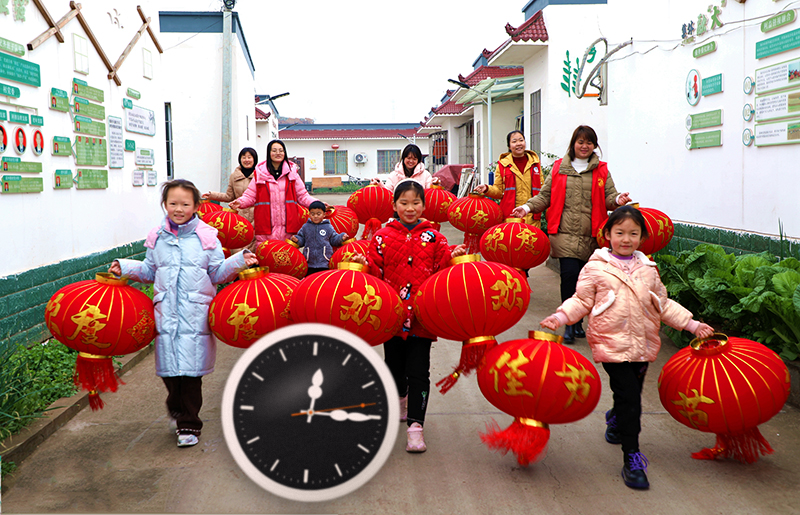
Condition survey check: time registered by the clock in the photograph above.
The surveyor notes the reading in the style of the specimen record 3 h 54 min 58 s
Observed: 12 h 15 min 13 s
